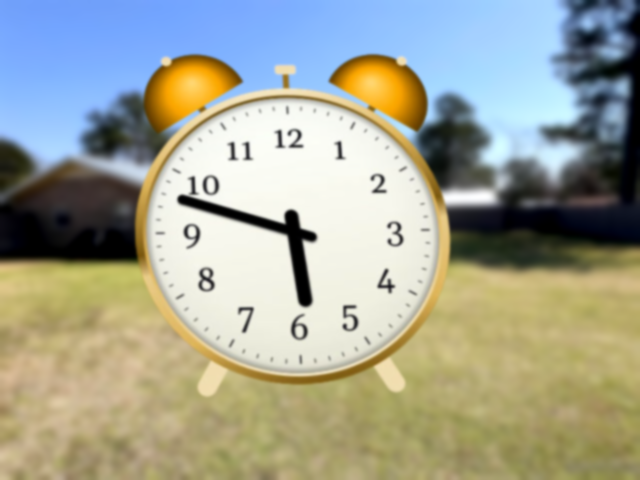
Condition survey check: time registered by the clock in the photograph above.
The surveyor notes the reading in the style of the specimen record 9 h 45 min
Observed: 5 h 48 min
